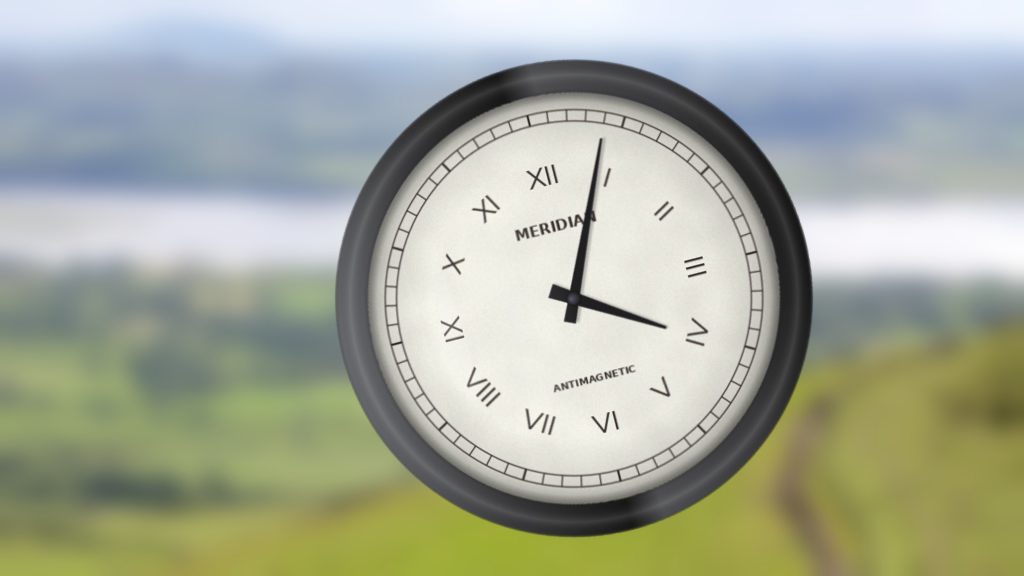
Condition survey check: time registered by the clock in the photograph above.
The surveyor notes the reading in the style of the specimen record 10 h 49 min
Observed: 4 h 04 min
